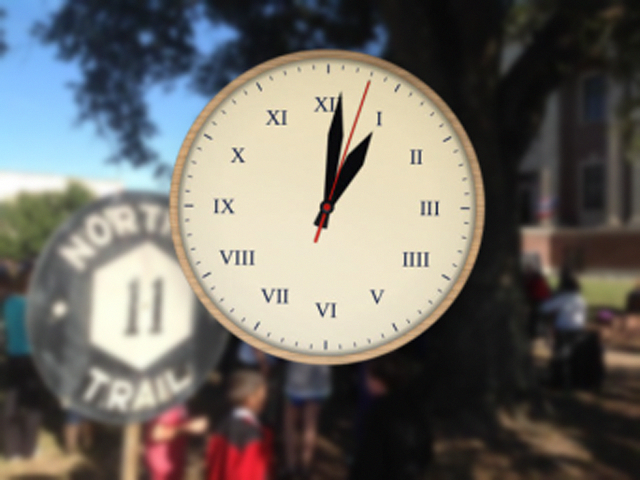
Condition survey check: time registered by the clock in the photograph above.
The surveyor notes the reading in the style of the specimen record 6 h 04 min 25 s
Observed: 1 h 01 min 03 s
